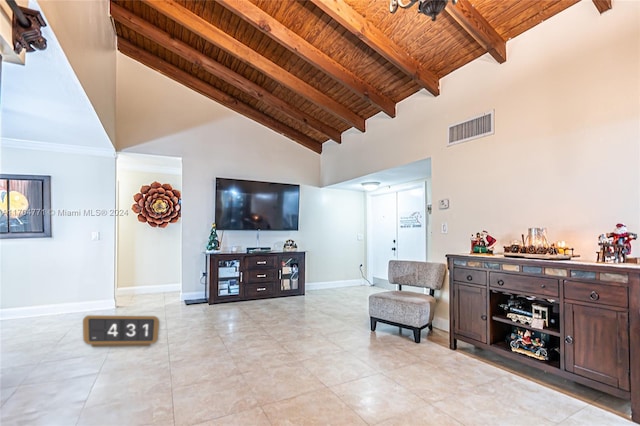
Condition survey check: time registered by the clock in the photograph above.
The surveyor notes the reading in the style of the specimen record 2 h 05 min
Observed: 4 h 31 min
